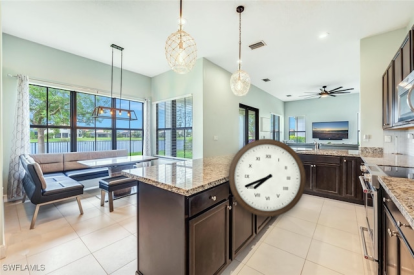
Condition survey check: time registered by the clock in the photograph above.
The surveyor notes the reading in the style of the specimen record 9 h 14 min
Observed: 7 h 41 min
